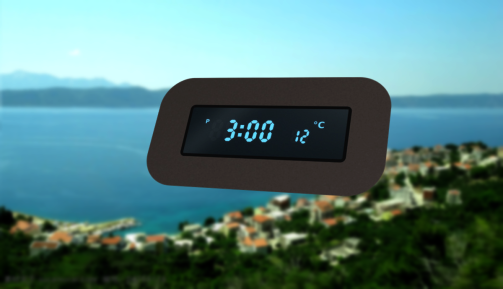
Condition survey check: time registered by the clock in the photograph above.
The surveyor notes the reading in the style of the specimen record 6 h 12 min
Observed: 3 h 00 min
